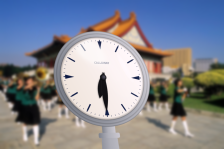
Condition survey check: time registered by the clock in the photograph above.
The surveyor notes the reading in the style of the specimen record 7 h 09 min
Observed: 6 h 30 min
